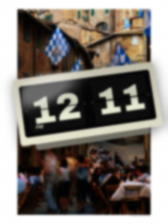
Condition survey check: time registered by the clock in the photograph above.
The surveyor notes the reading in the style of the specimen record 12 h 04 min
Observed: 12 h 11 min
